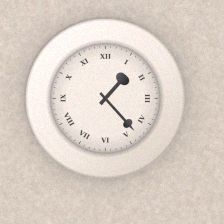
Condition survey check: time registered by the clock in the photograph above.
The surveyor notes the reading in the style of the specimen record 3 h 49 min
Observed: 1 h 23 min
